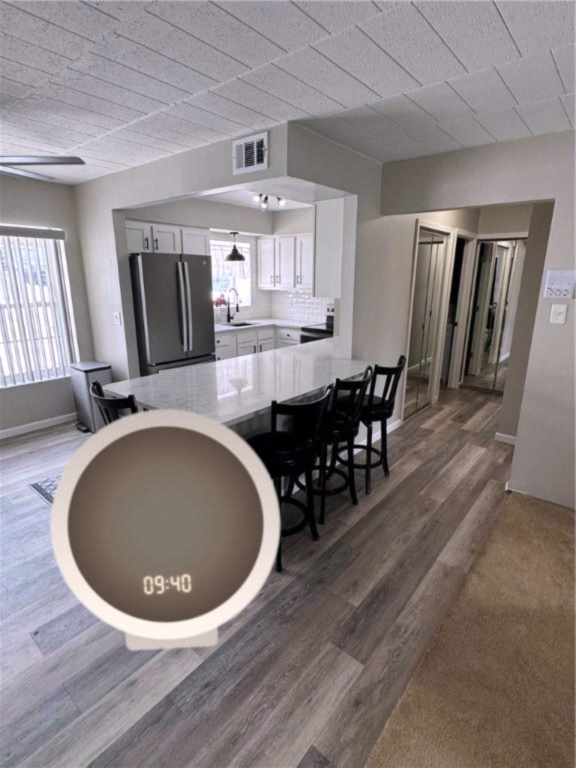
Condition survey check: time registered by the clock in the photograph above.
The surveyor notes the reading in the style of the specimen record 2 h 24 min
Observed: 9 h 40 min
